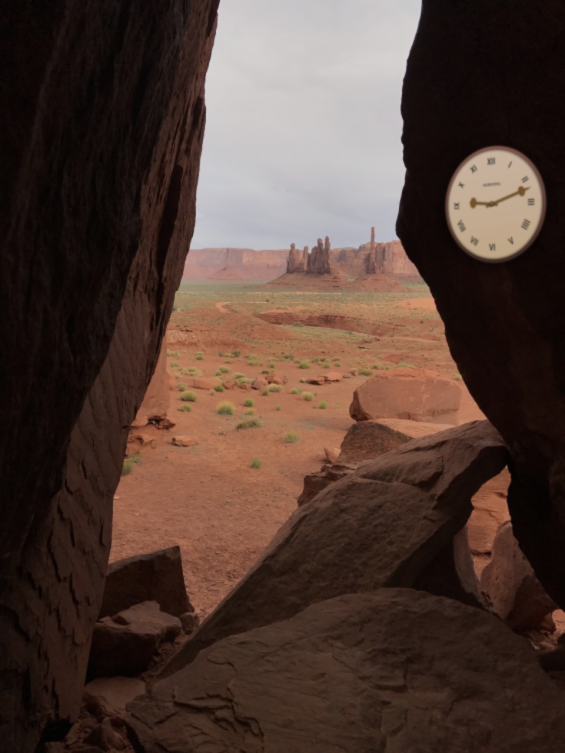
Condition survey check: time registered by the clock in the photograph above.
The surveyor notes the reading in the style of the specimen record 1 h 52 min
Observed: 9 h 12 min
